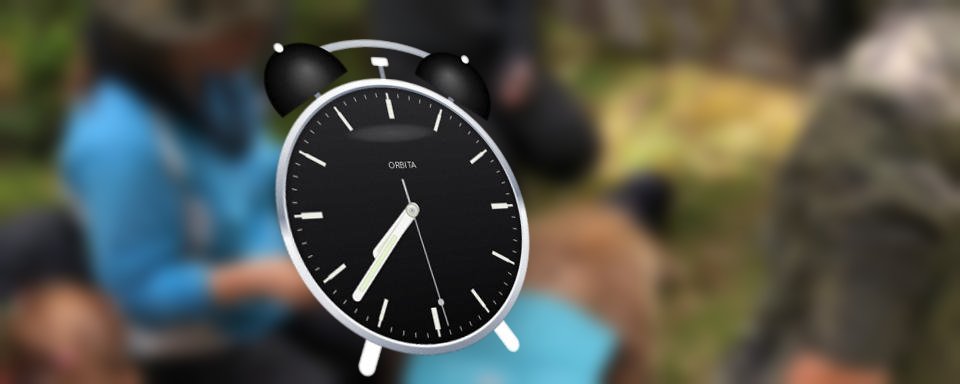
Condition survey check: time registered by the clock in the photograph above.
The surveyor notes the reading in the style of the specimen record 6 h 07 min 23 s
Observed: 7 h 37 min 29 s
